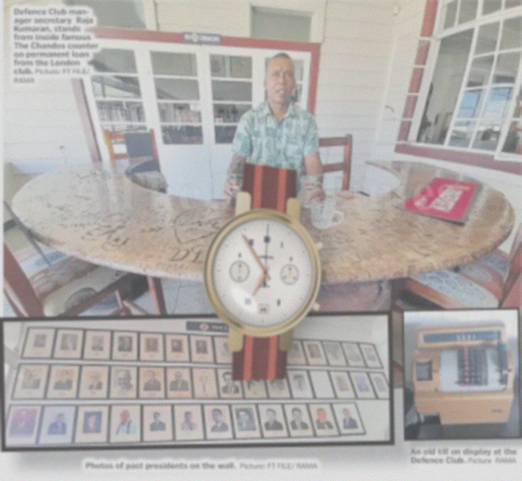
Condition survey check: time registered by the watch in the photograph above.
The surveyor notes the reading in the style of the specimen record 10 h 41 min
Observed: 6 h 54 min
